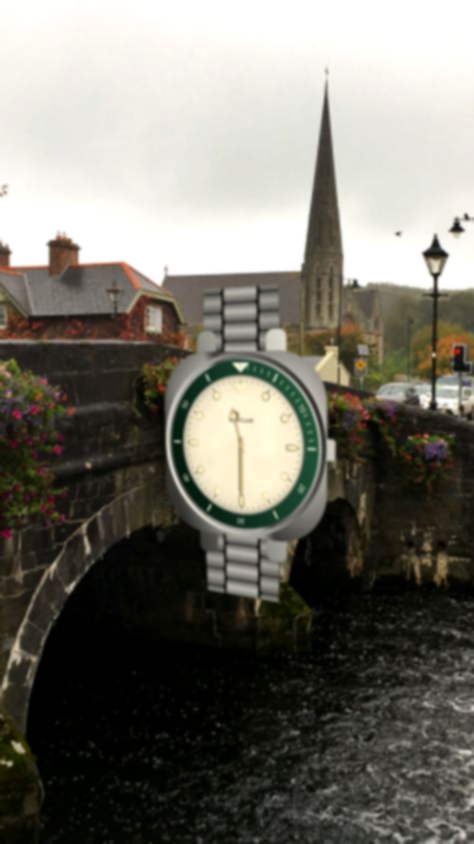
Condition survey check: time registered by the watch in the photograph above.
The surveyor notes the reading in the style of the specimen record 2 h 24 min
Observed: 11 h 30 min
